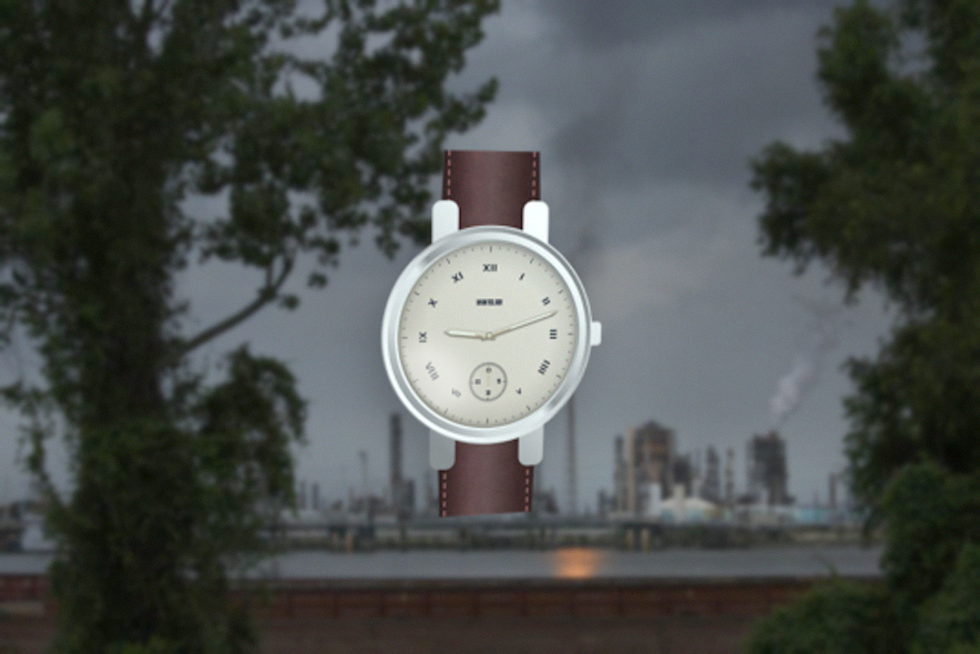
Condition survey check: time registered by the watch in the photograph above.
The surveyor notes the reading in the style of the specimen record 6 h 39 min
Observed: 9 h 12 min
